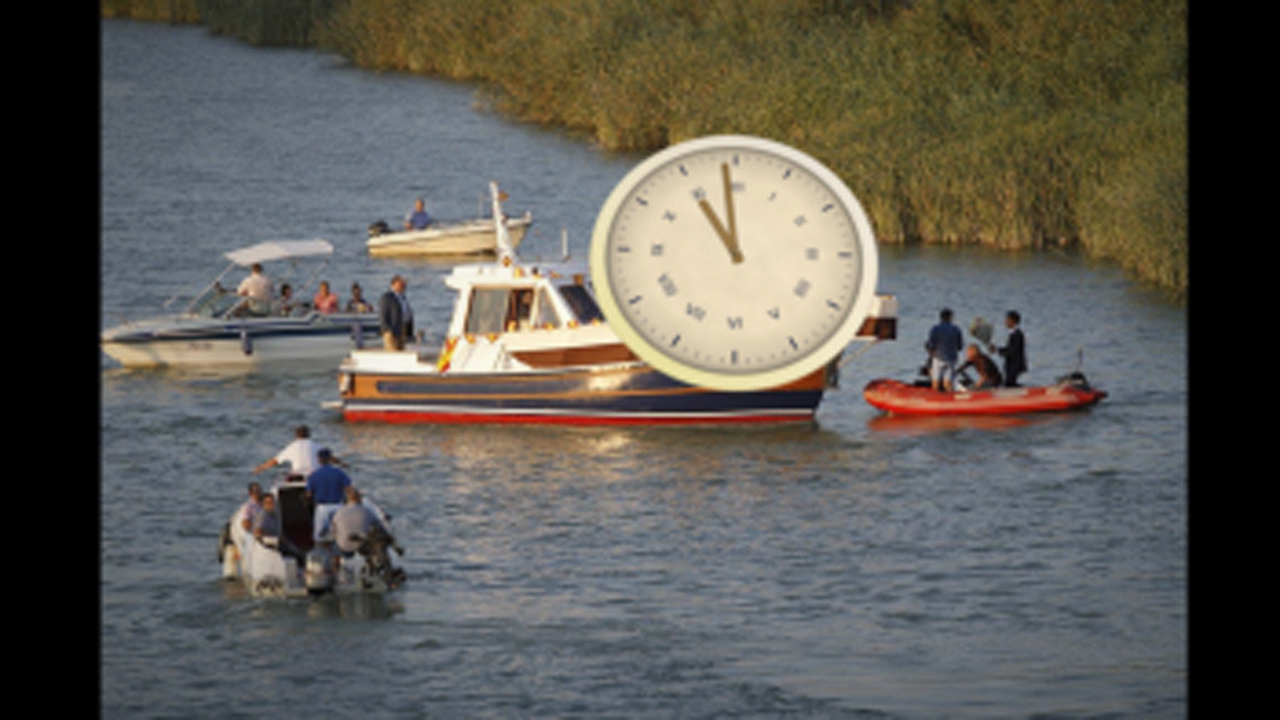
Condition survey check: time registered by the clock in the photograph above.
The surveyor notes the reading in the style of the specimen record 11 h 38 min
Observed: 10 h 59 min
